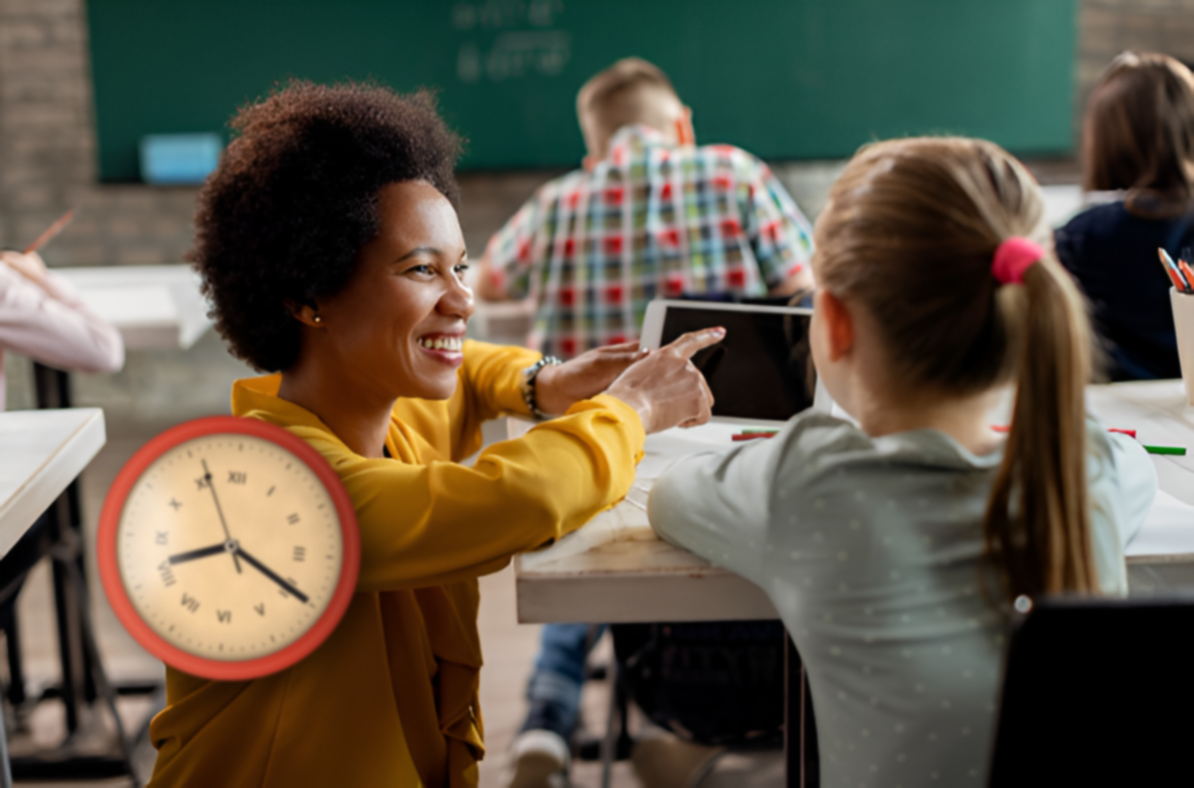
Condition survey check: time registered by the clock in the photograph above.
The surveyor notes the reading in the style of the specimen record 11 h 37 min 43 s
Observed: 8 h 19 min 56 s
